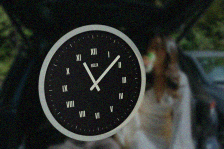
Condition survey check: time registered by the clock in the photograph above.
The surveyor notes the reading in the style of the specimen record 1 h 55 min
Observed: 11 h 08 min
